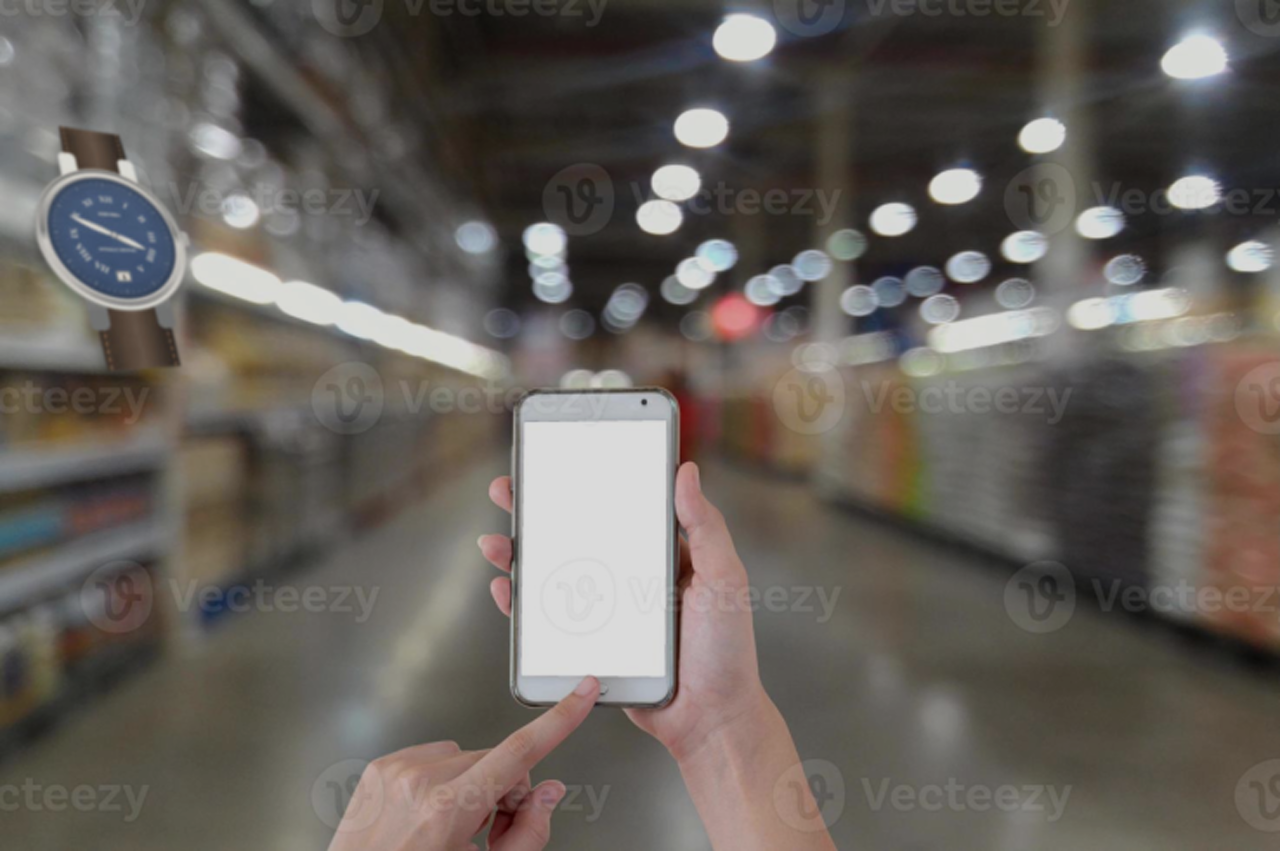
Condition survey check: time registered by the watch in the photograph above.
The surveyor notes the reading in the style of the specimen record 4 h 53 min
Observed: 3 h 49 min
